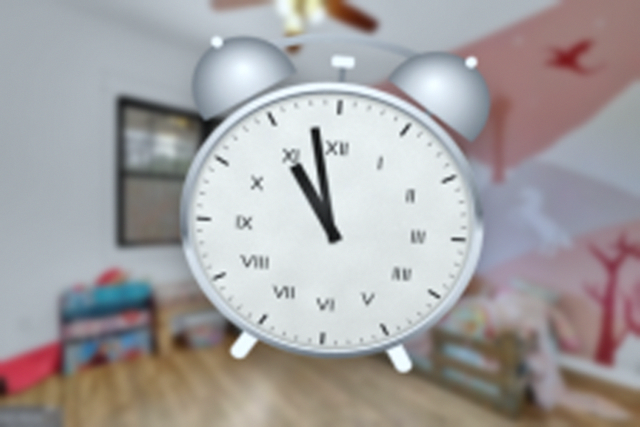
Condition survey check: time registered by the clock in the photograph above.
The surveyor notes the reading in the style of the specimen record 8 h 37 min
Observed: 10 h 58 min
